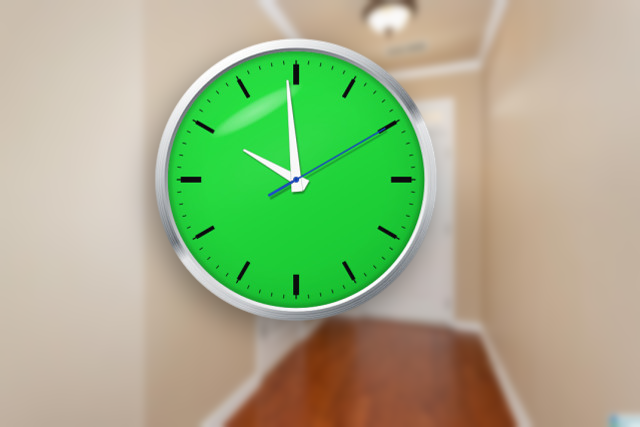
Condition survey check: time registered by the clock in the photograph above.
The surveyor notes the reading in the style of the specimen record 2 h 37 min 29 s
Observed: 9 h 59 min 10 s
